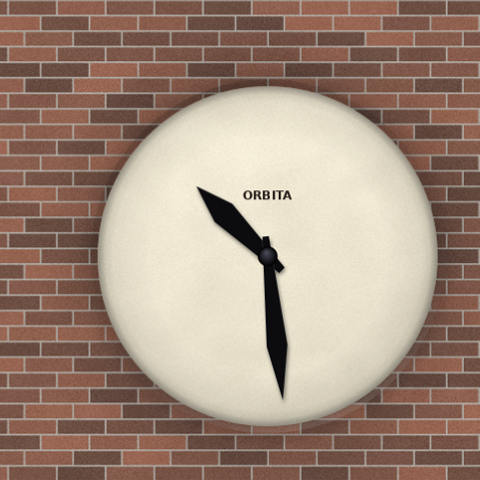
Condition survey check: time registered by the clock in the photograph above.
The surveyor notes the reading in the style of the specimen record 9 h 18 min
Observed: 10 h 29 min
